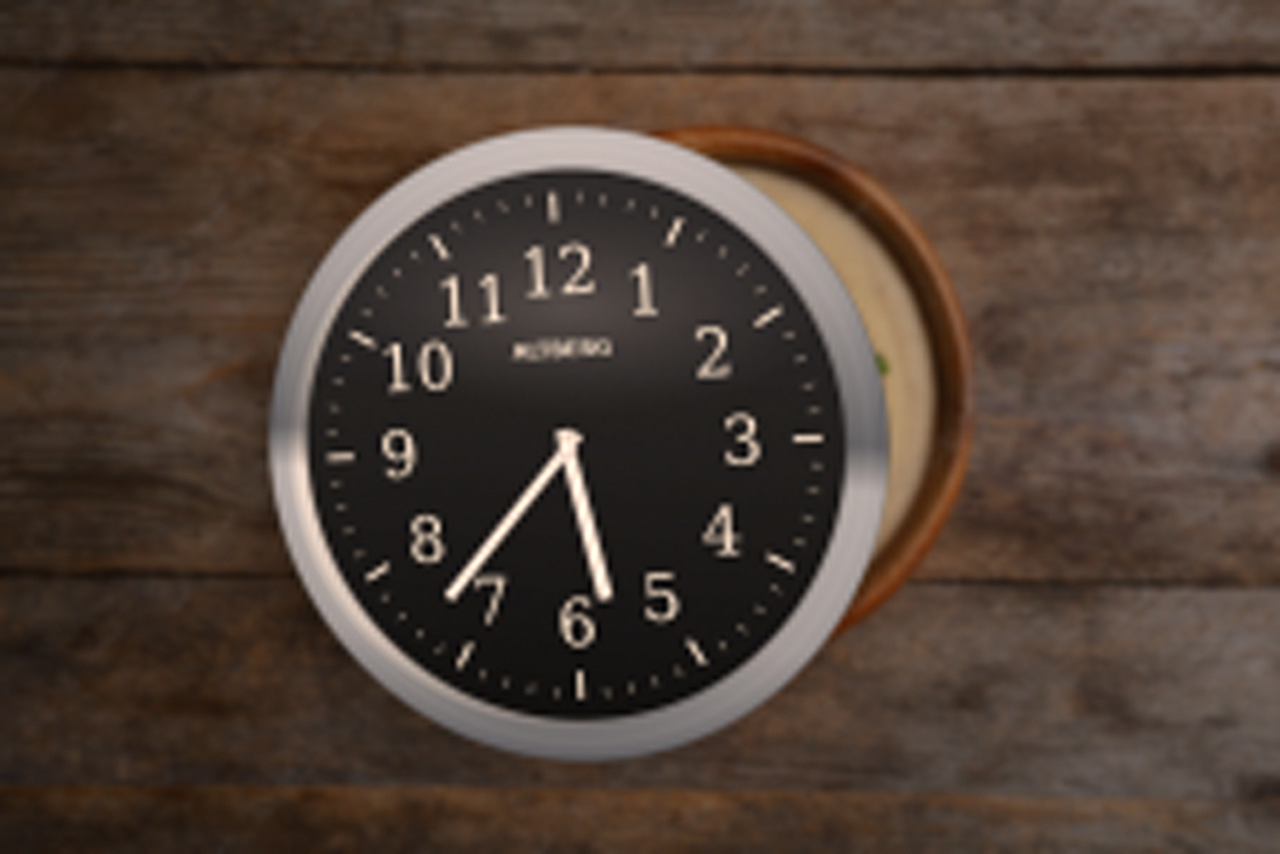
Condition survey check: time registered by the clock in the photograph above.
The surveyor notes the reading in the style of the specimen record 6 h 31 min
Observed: 5 h 37 min
